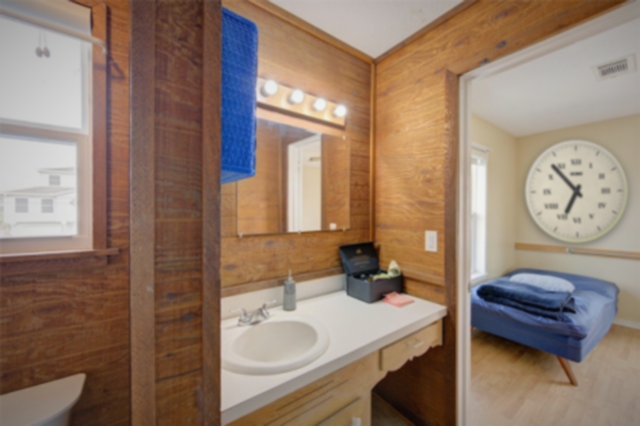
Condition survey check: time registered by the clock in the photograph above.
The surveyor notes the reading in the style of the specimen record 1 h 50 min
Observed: 6 h 53 min
